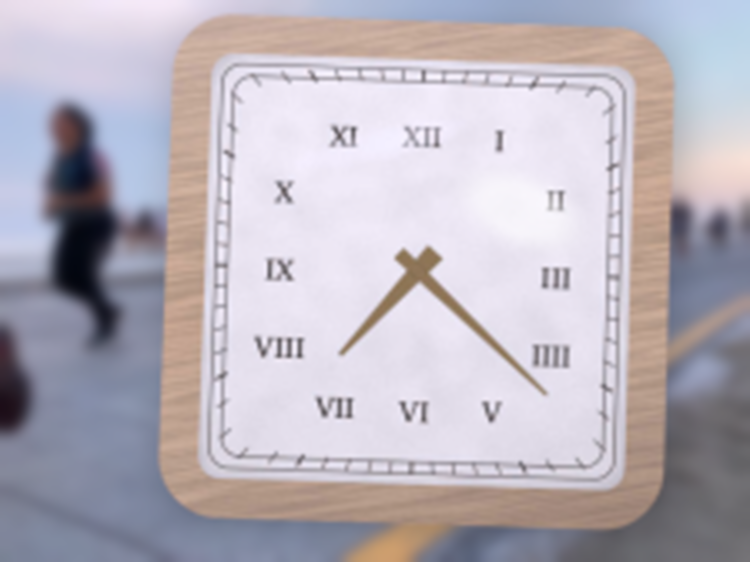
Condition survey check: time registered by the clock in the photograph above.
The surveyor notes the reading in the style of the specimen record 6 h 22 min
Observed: 7 h 22 min
